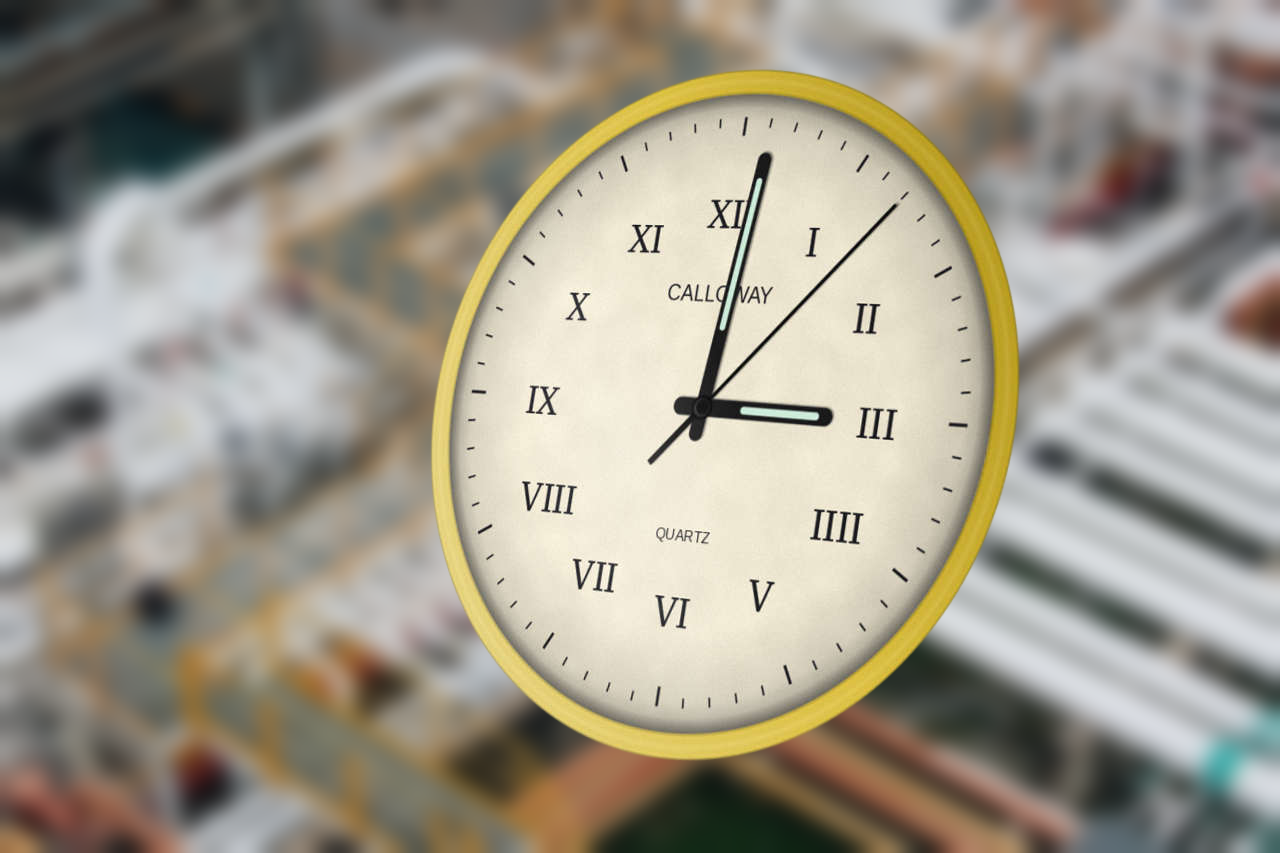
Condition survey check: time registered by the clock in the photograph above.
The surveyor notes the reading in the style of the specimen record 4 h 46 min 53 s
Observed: 3 h 01 min 07 s
